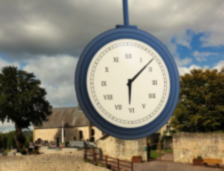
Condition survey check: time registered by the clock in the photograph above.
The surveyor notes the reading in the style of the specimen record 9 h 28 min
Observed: 6 h 08 min
